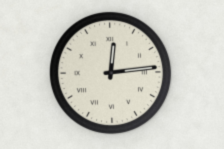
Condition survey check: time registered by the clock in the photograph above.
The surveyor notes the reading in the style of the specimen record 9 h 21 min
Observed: 12 h 14 min
